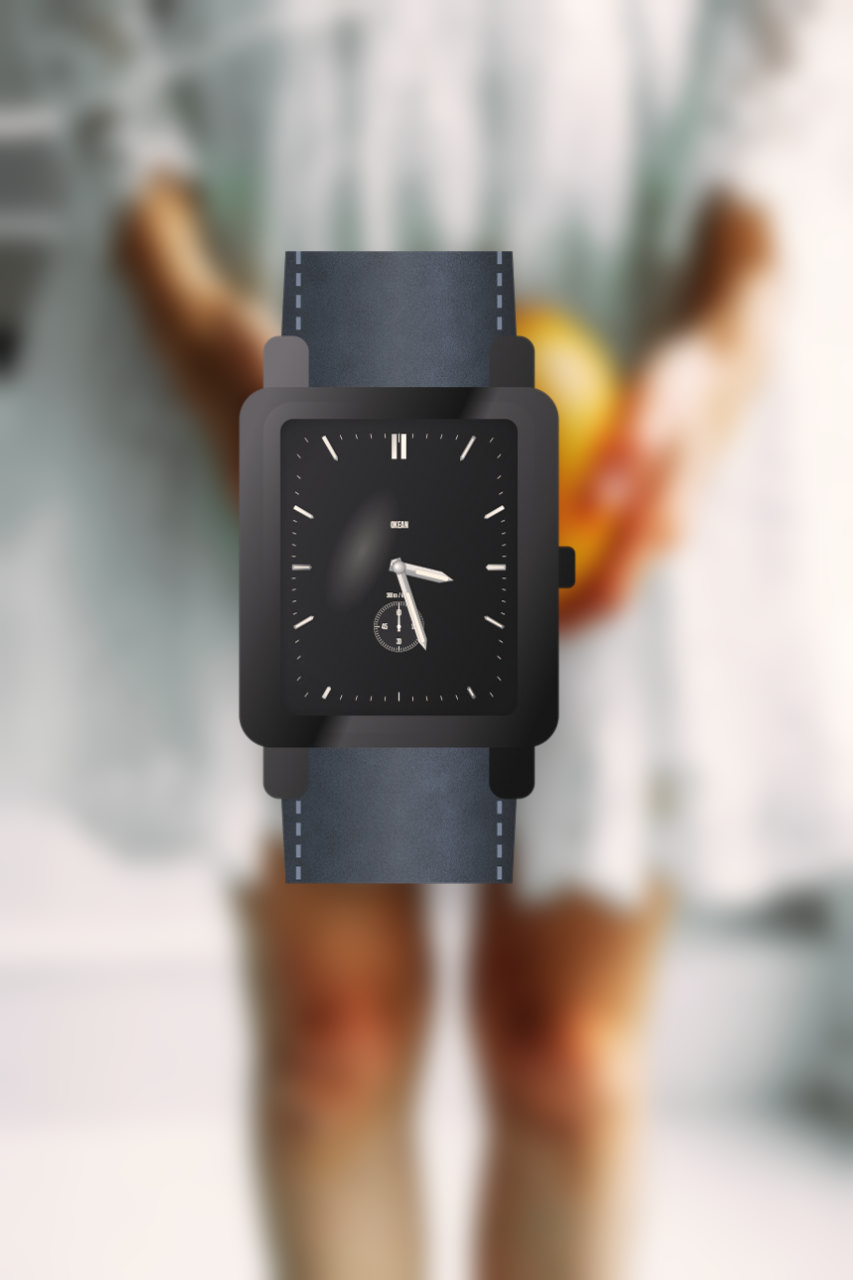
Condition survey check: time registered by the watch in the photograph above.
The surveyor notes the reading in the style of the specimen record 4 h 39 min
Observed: 3 h 27 min
